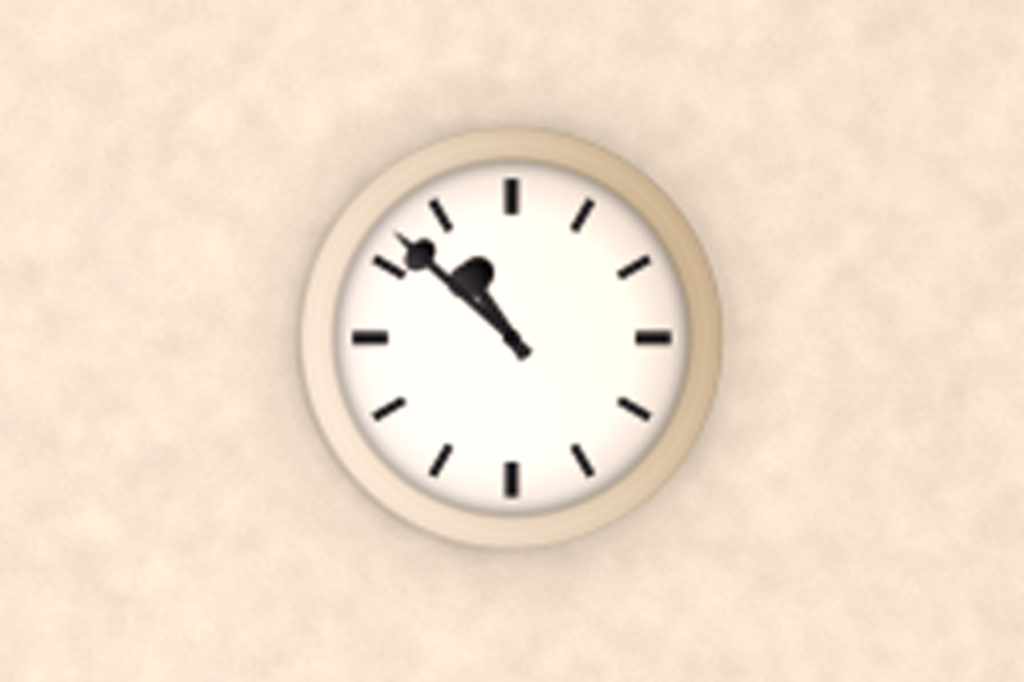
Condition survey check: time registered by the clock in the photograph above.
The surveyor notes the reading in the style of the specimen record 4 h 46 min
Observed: 10 h 52 min
